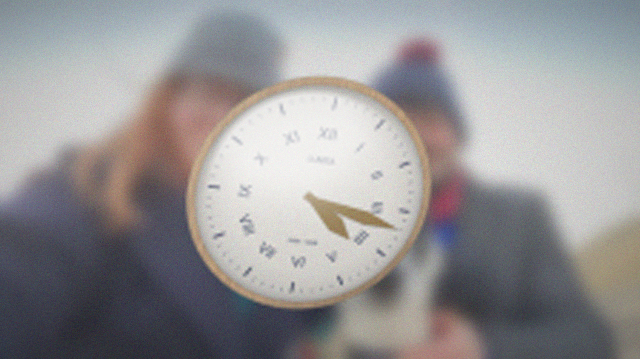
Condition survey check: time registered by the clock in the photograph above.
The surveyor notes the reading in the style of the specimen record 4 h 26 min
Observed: 4 h 17 min
